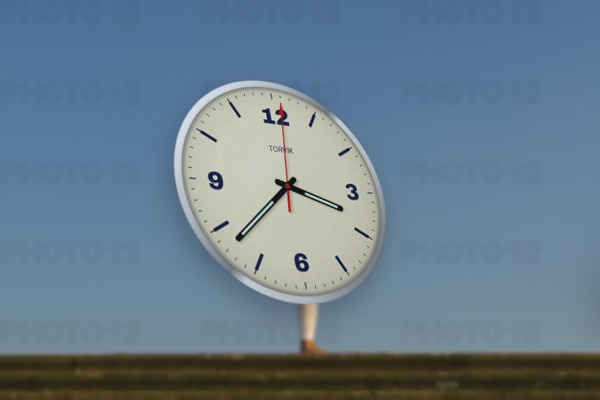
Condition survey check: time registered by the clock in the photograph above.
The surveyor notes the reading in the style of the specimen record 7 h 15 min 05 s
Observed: 3 h 38 min 01 s
